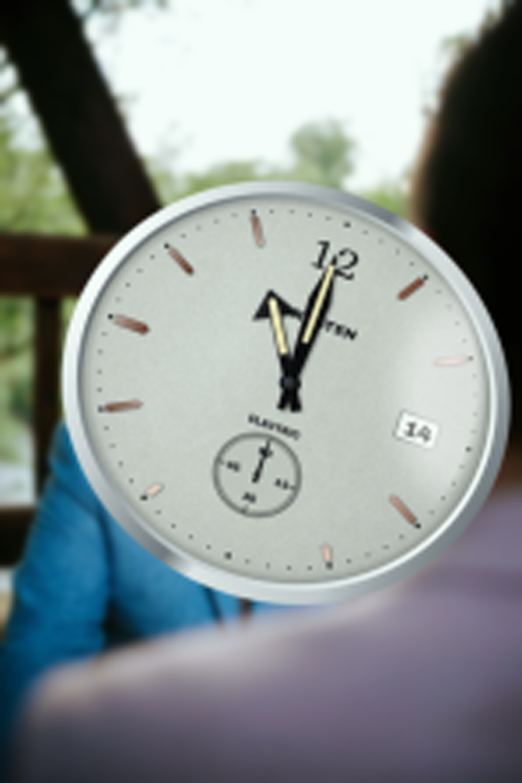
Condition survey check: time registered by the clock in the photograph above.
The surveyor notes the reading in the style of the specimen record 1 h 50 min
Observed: 11 h 00 min
